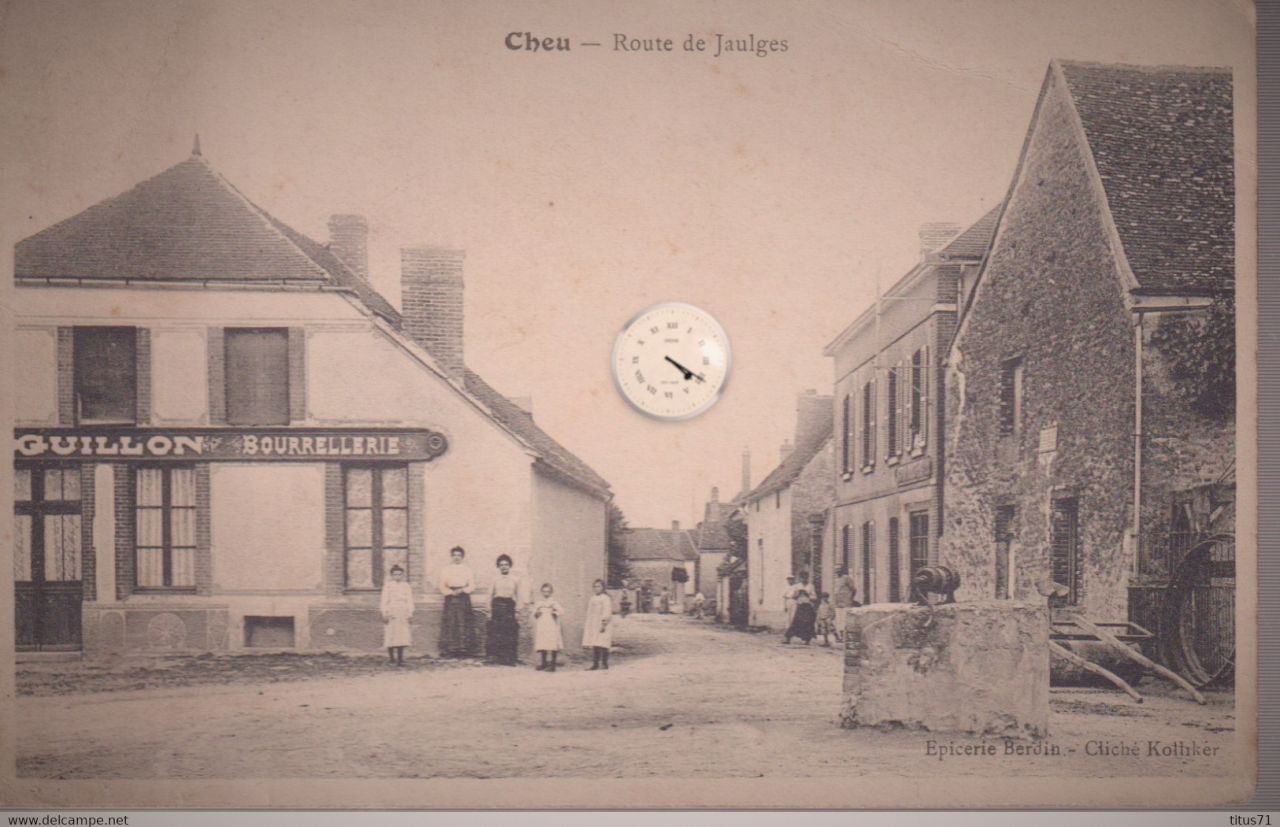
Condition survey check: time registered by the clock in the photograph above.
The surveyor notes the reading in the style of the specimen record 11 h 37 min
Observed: 4 h 20 min
